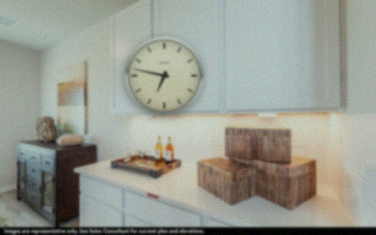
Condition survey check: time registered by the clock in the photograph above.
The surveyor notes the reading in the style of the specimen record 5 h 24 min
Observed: 6 h 47 min
